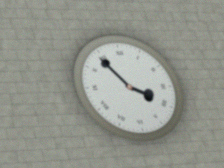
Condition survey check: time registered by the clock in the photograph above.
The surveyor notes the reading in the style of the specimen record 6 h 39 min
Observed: 3 h 54 min
